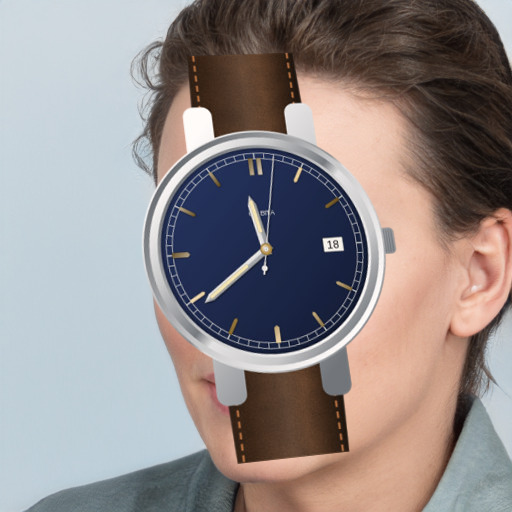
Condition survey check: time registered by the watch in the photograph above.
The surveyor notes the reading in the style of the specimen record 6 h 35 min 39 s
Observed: 11 h 39 min 02 s
